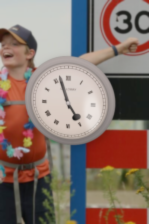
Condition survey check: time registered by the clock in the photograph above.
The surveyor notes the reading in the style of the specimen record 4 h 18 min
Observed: 4 h 57 min
